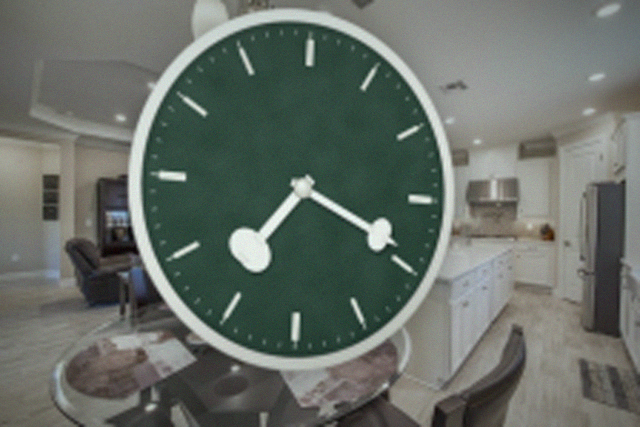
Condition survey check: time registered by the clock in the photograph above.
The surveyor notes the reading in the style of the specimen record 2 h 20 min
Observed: 7 h 19 min
